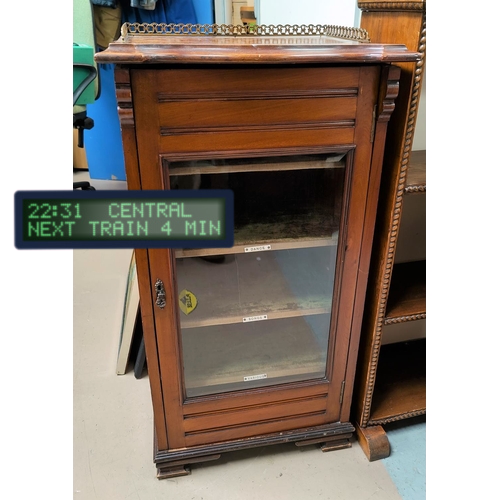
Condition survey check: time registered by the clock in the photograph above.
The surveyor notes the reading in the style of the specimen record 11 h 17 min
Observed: 22 h 31 min
